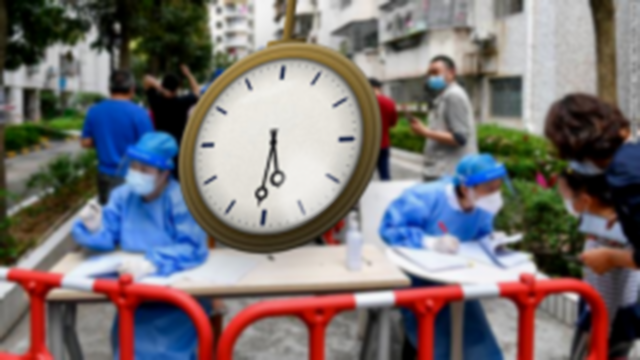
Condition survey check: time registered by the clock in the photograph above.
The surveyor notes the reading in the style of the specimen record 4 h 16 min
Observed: 5 h 31 min
